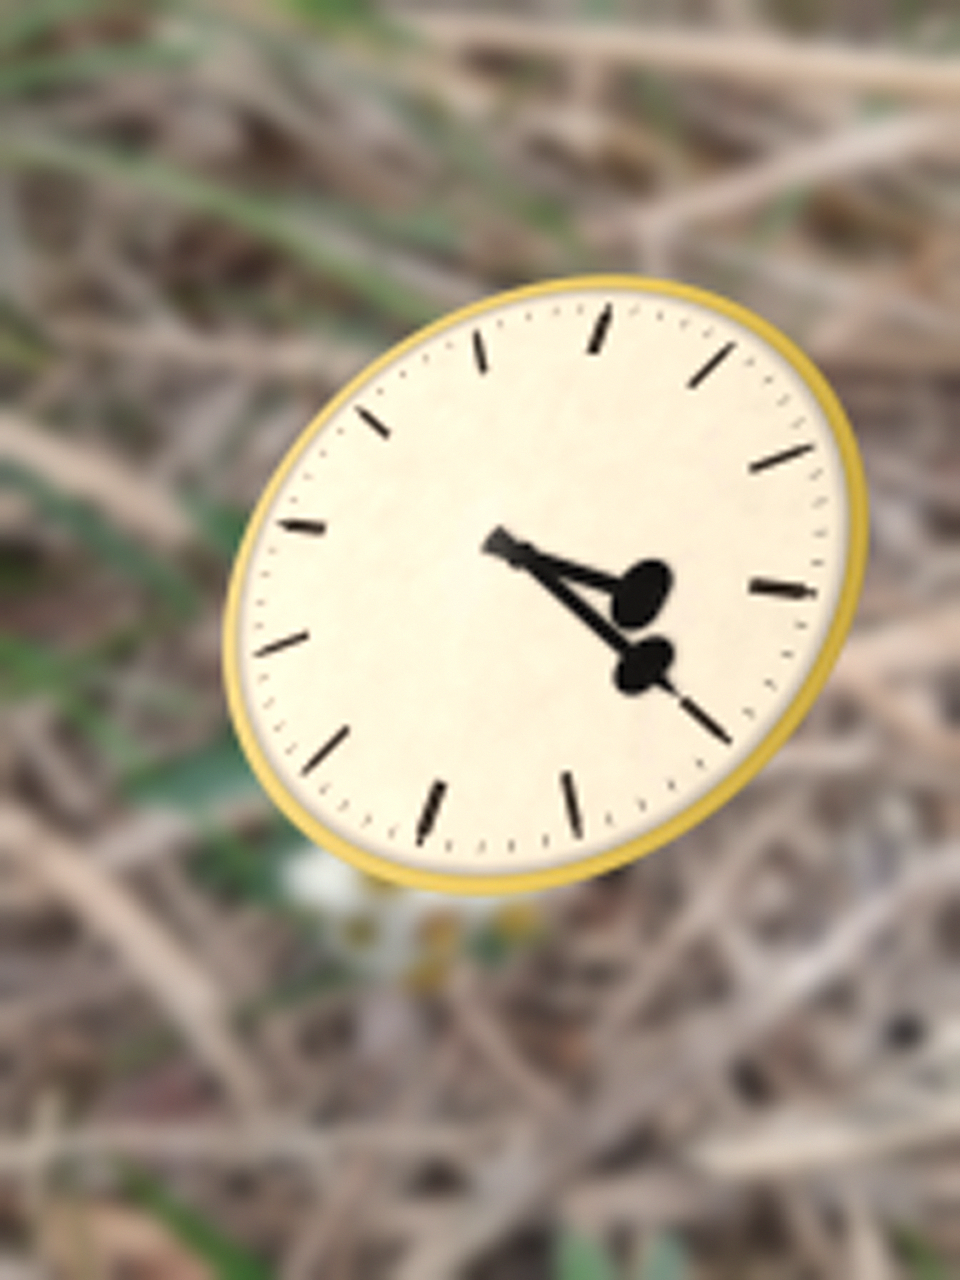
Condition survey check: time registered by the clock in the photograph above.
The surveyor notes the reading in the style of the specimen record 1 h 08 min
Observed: 3 h 20 min
